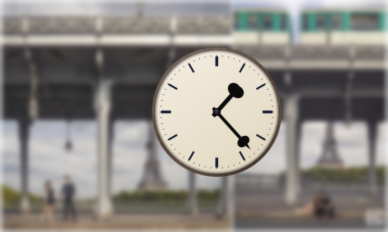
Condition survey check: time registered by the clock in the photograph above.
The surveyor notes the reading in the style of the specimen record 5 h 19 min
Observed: 1 h 23 min
